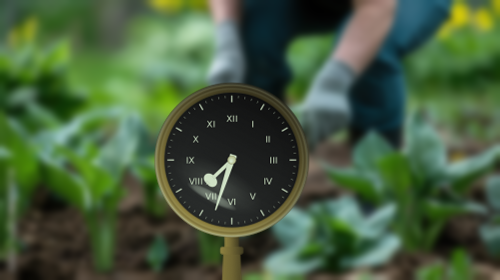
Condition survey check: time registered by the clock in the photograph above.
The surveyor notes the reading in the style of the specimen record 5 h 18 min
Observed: 7 h 33 min
